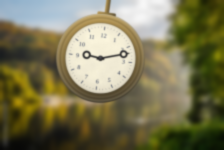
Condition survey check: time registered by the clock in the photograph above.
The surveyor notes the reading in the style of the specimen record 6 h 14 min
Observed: 9 h 12 min
